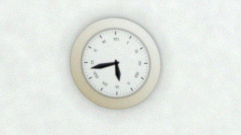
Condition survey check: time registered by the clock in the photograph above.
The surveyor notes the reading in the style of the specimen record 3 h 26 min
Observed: 5 h 43 min
